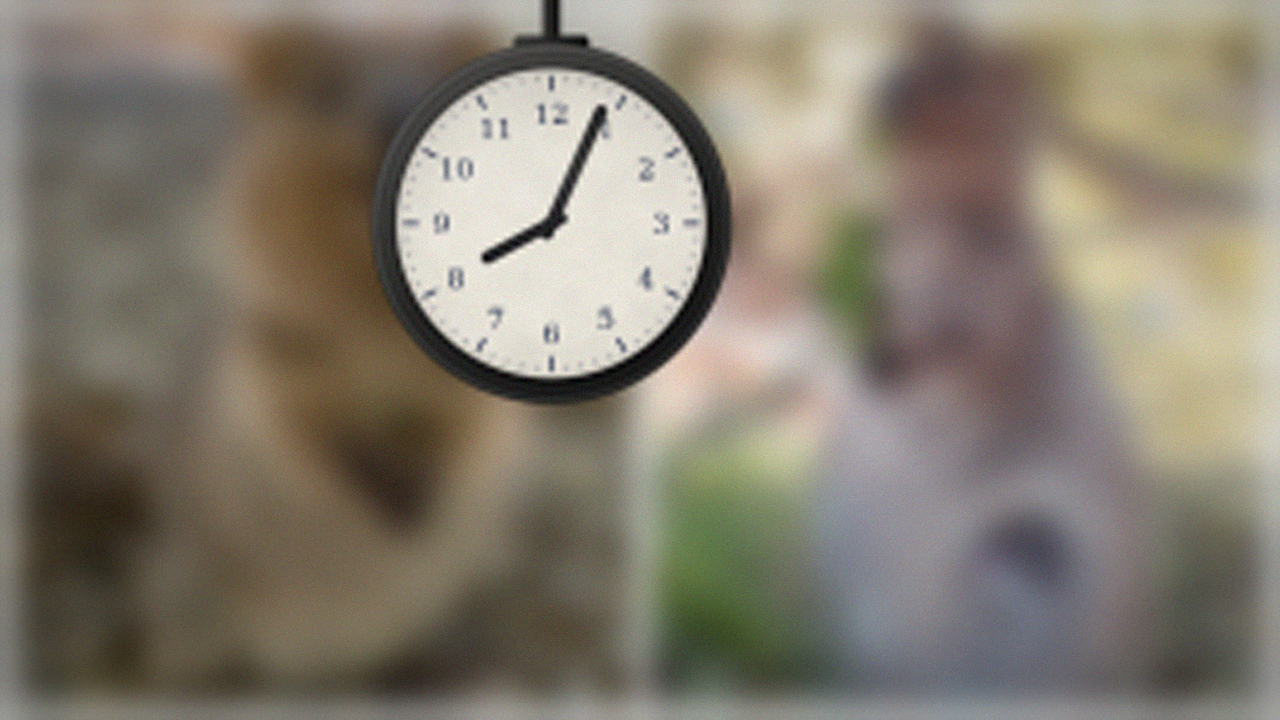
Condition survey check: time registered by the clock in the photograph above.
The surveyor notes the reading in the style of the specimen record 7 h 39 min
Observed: 8 h 04 min
